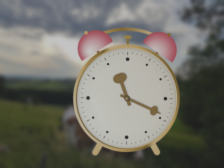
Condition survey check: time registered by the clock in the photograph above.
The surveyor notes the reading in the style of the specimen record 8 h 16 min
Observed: 11 h 19 min
